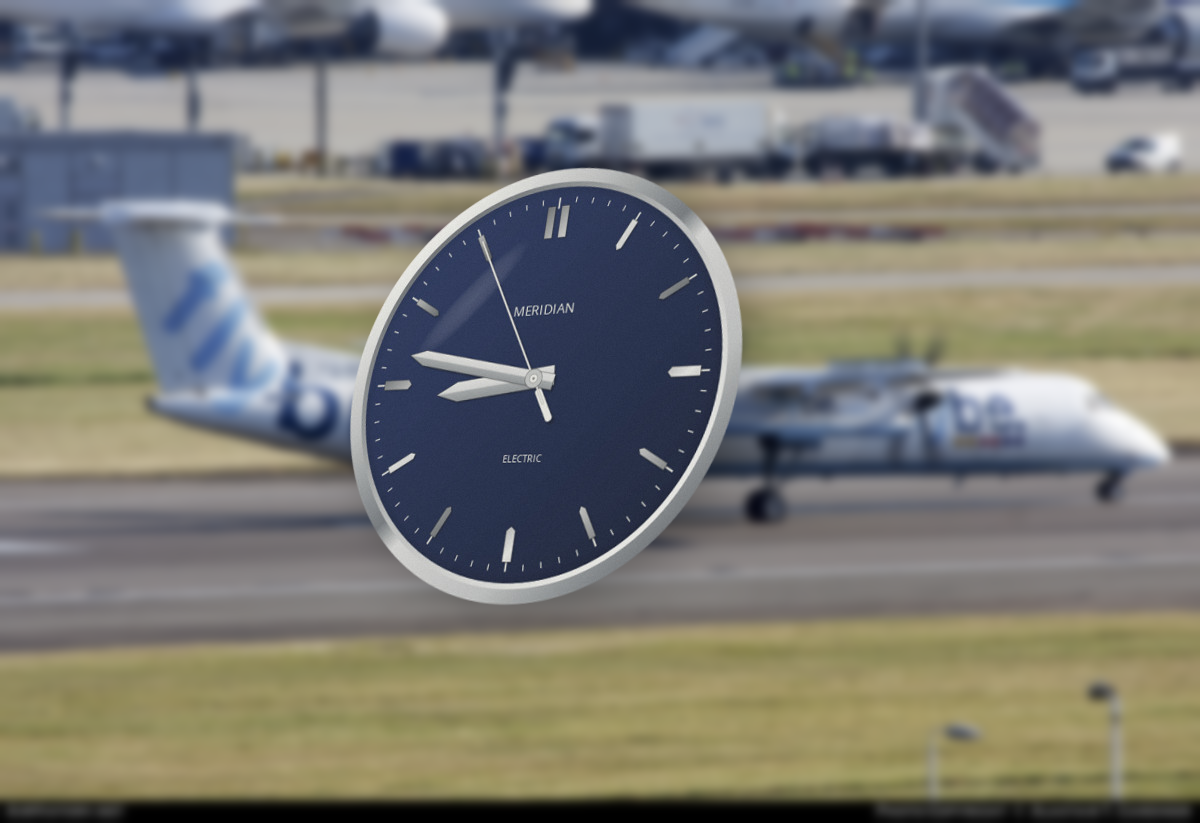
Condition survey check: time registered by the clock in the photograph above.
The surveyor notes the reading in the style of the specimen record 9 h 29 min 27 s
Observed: 8 h 46 min 55 s
